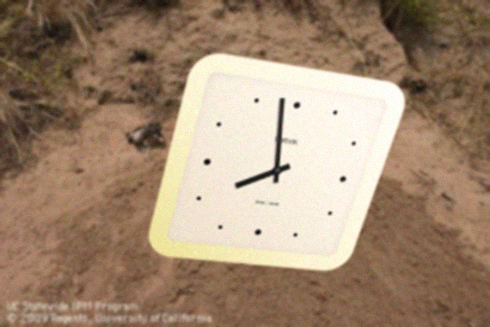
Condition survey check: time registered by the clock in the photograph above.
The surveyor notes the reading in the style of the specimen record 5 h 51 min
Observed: 7 h 58 min
